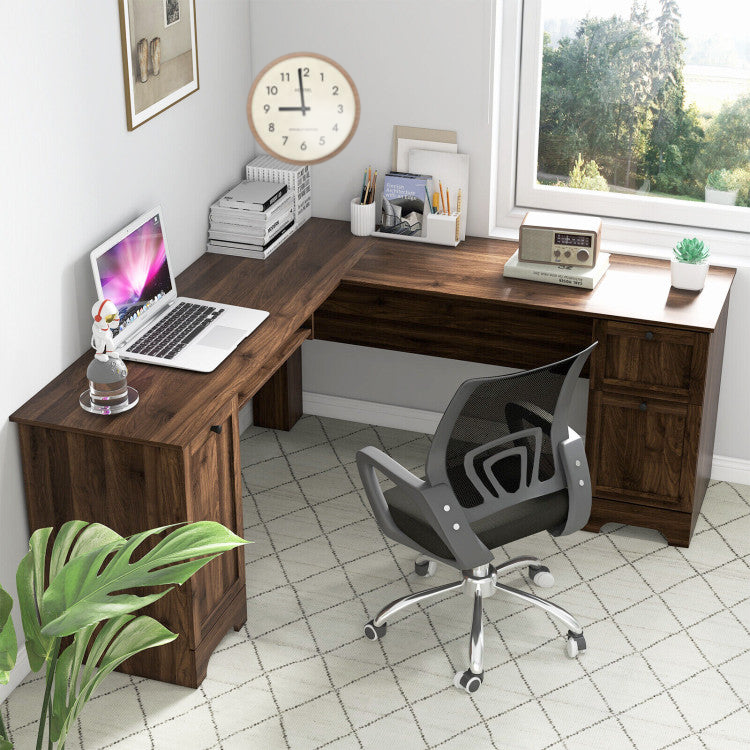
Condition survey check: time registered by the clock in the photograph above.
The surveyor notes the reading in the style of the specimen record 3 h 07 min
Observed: 8 h 59 min
